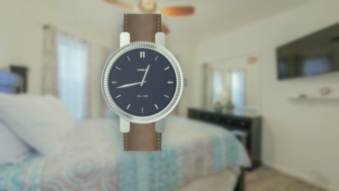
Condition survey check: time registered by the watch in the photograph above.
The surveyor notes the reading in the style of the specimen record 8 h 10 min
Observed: 12 h 43 min
